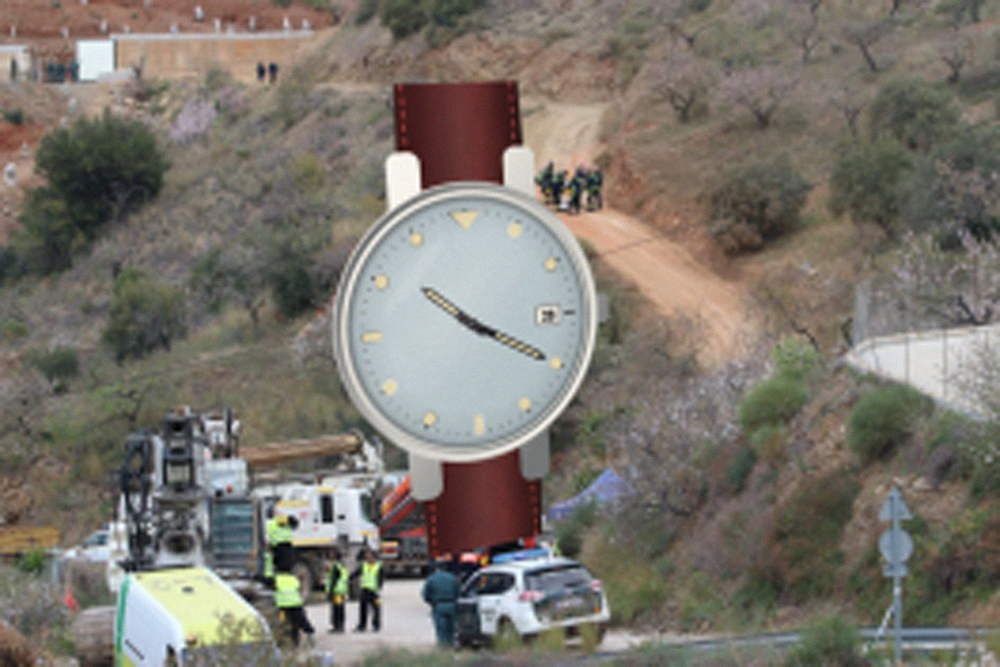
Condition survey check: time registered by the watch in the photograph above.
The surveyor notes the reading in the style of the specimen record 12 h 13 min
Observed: 10 h 20 min
